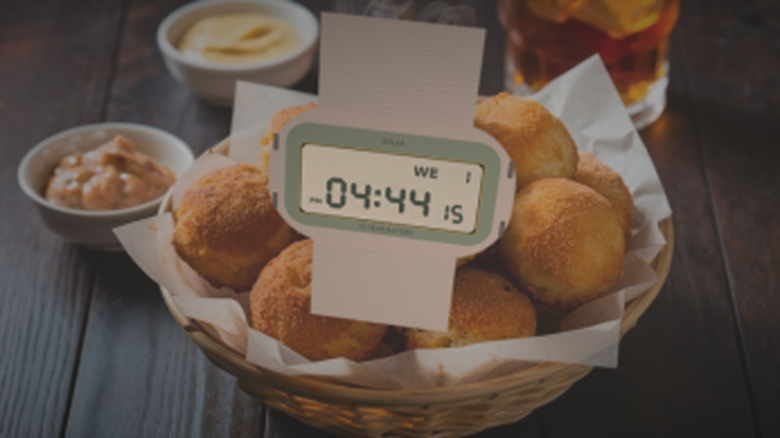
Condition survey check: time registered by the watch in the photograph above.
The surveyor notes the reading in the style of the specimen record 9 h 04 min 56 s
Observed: 4 h 44 min 15 s
